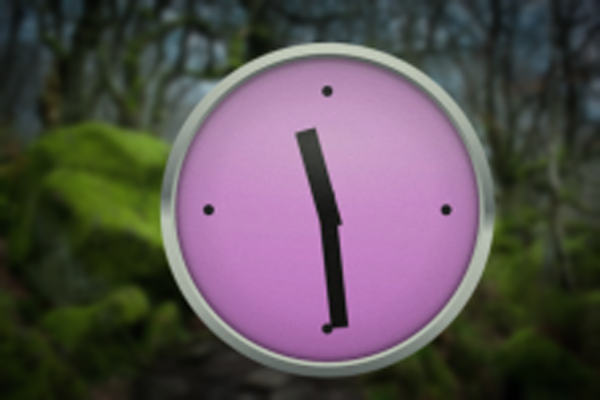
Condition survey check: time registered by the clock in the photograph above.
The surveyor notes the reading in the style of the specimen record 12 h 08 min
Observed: 11 h 29 min
